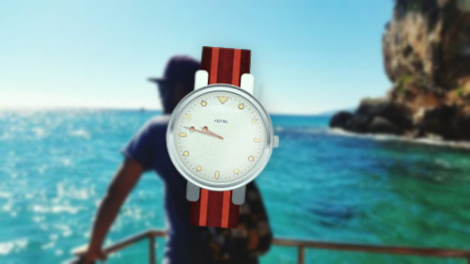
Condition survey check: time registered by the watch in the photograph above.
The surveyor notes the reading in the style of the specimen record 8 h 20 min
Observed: 9 h 47 min
